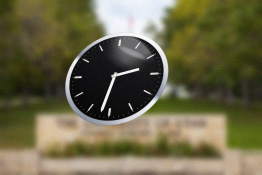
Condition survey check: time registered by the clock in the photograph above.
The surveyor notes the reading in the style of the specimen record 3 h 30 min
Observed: 2 h 32 min
